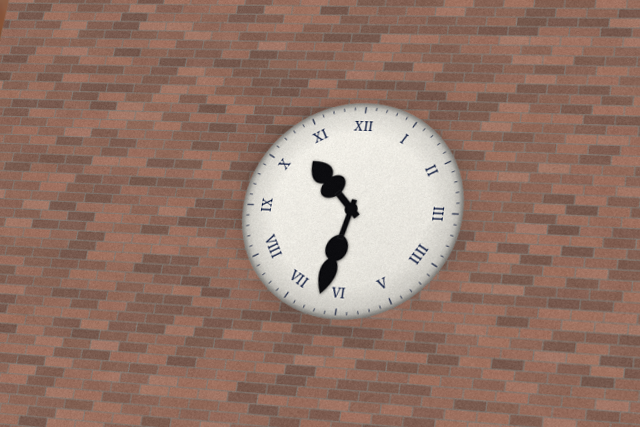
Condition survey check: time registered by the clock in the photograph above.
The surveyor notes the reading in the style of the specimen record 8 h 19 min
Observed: 10 h 32 min
